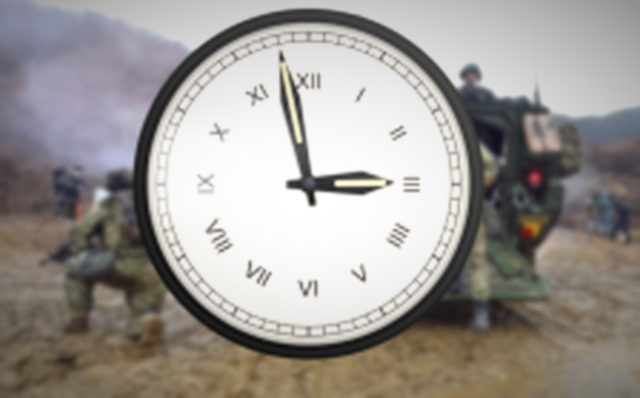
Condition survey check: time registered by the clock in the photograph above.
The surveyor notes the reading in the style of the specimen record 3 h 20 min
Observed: 2 h 58 min
